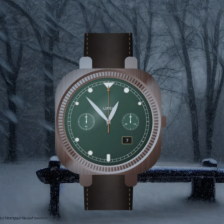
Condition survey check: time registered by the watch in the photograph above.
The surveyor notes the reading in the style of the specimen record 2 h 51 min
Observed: 12 h 53 min
